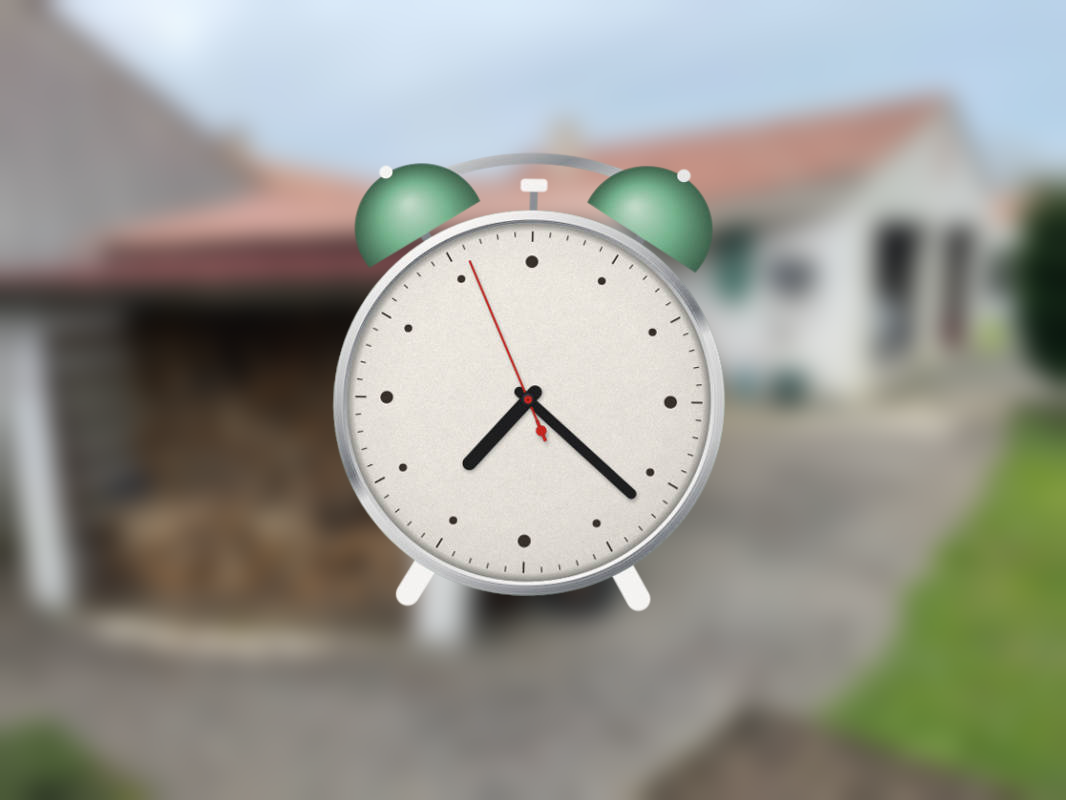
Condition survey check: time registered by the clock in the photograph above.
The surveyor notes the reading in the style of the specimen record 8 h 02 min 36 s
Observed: 7 h 21 min 56 s
